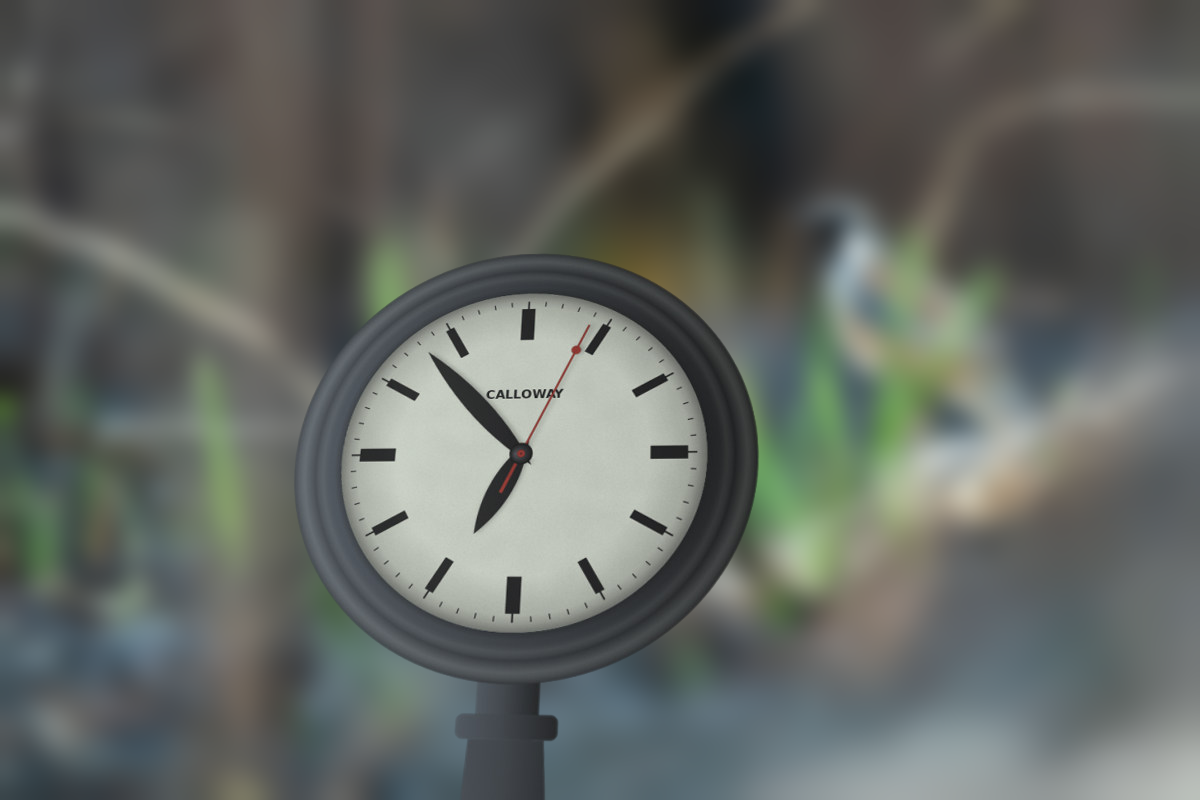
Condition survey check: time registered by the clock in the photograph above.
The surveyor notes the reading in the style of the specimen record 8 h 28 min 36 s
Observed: 6 h 53 min 04 s
